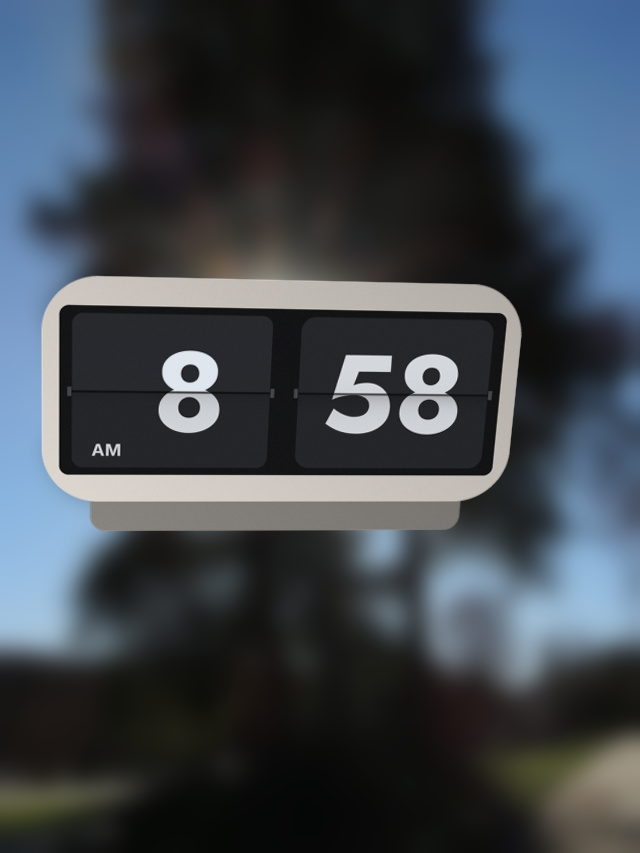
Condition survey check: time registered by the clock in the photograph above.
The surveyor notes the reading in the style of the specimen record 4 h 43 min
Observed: 8 h 58 min
